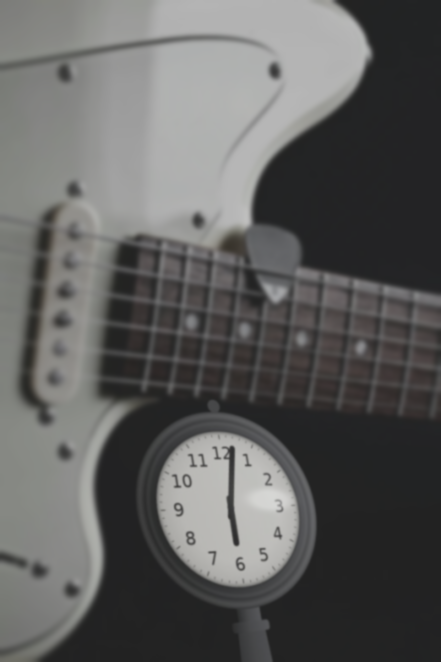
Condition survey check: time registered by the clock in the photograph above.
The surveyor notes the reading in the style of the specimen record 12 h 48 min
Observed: 6 h 02 min
